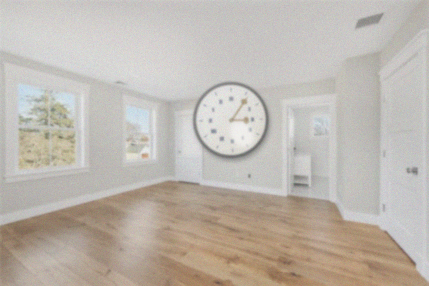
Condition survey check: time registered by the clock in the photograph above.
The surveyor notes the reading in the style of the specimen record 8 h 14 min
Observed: 3 h 06 min
